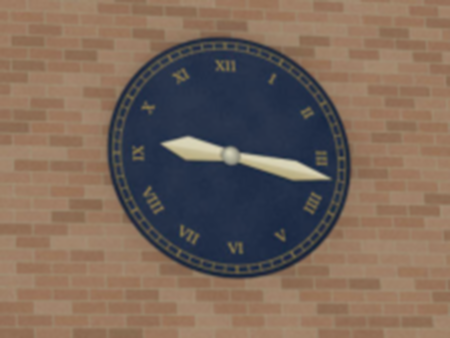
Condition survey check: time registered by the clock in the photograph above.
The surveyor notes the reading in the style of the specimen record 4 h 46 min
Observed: 9 h 17 min
